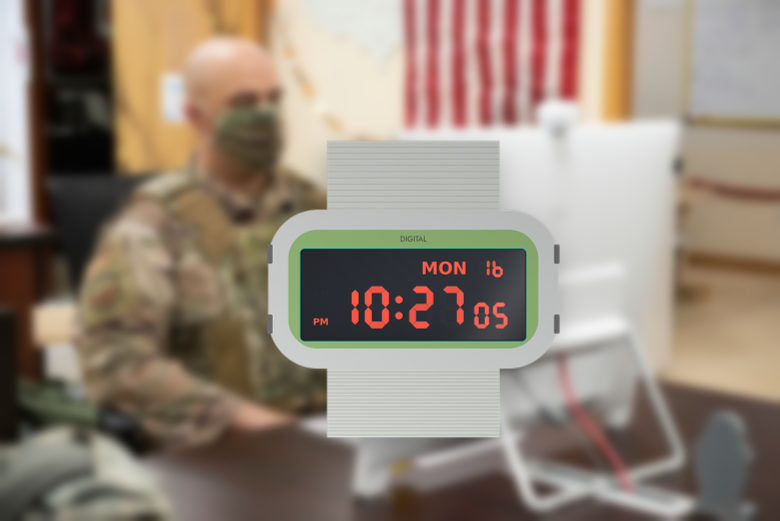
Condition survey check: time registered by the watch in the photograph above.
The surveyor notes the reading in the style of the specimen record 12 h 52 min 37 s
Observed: 10 h 27 min 05 s
